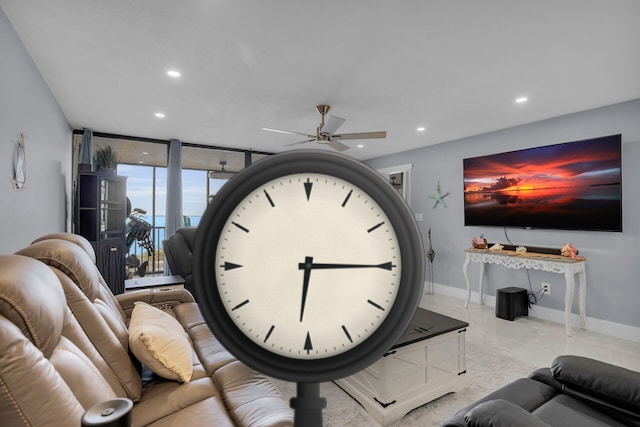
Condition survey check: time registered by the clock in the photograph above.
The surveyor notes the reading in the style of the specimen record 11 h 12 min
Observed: 6 h 15 min
